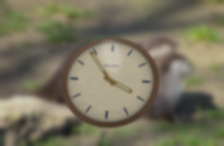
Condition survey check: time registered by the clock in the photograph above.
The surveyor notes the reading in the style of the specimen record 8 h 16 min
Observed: 3 h 54 min
